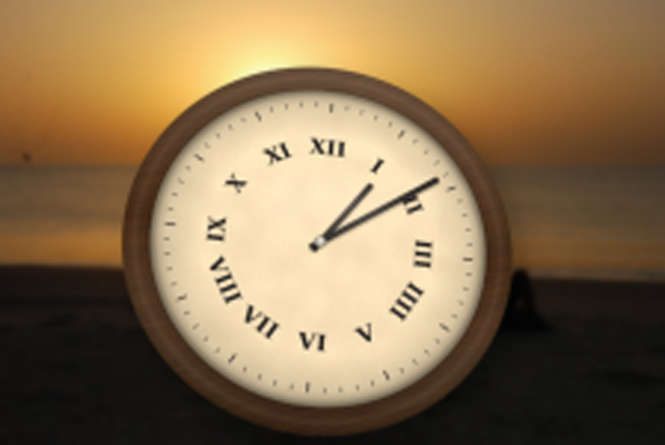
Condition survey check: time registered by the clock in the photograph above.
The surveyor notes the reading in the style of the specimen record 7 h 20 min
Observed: 1 h 09 min
